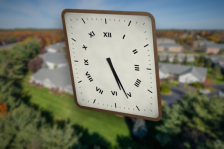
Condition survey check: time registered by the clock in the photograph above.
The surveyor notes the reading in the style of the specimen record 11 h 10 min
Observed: 5 h 26 min
